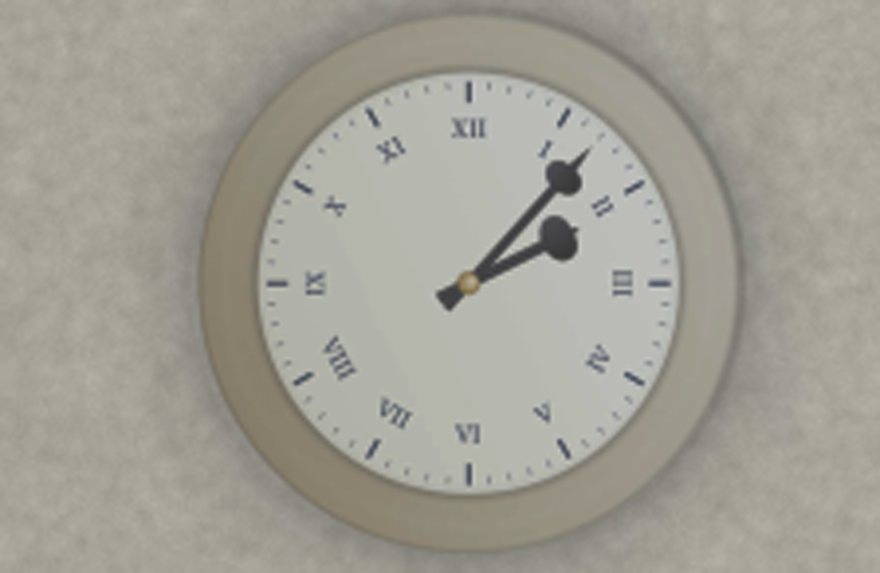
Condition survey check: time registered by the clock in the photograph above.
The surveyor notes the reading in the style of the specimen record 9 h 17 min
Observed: 2 h 07 min
